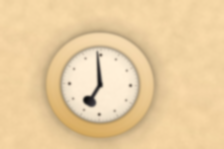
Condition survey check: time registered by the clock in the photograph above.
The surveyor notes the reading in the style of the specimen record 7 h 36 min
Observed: 6 h 59 min
